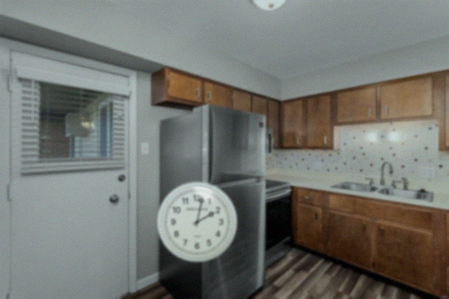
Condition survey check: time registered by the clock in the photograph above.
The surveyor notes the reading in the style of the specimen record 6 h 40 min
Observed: 2 h 02 min
